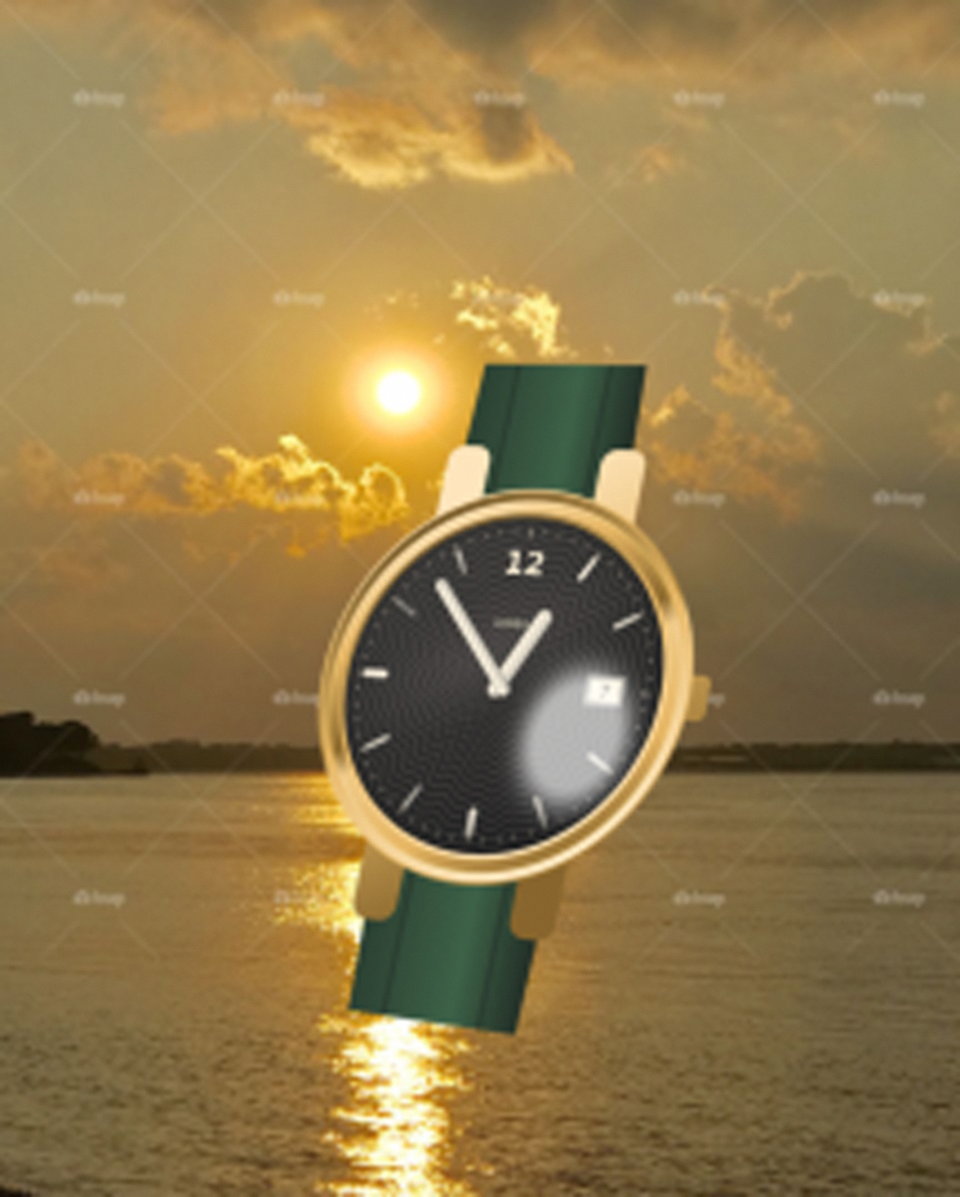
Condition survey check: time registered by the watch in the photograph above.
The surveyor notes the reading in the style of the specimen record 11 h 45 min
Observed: 12 h 53 min
